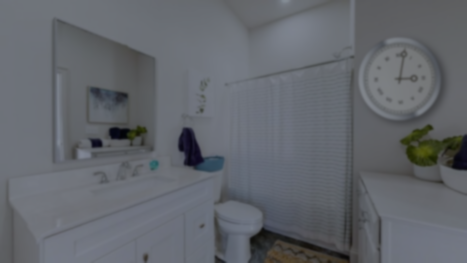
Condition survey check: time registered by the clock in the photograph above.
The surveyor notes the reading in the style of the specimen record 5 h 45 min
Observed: 3 h 02 min
